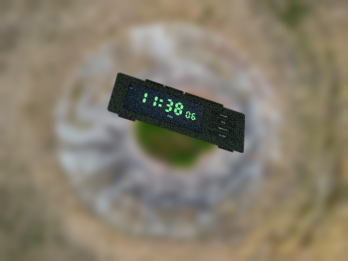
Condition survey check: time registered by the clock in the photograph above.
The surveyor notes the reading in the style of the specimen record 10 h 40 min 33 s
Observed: 11 h 38 min 06 s
